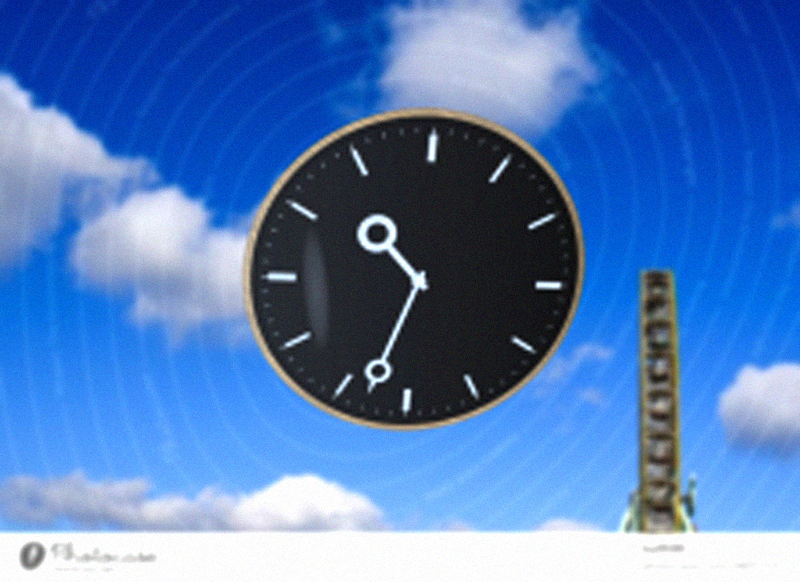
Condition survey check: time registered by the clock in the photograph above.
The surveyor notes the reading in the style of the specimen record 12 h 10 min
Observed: 10 h 33 min
